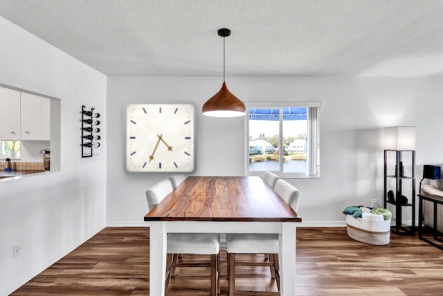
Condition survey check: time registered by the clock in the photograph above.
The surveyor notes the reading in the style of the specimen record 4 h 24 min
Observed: 4 h 34 min
